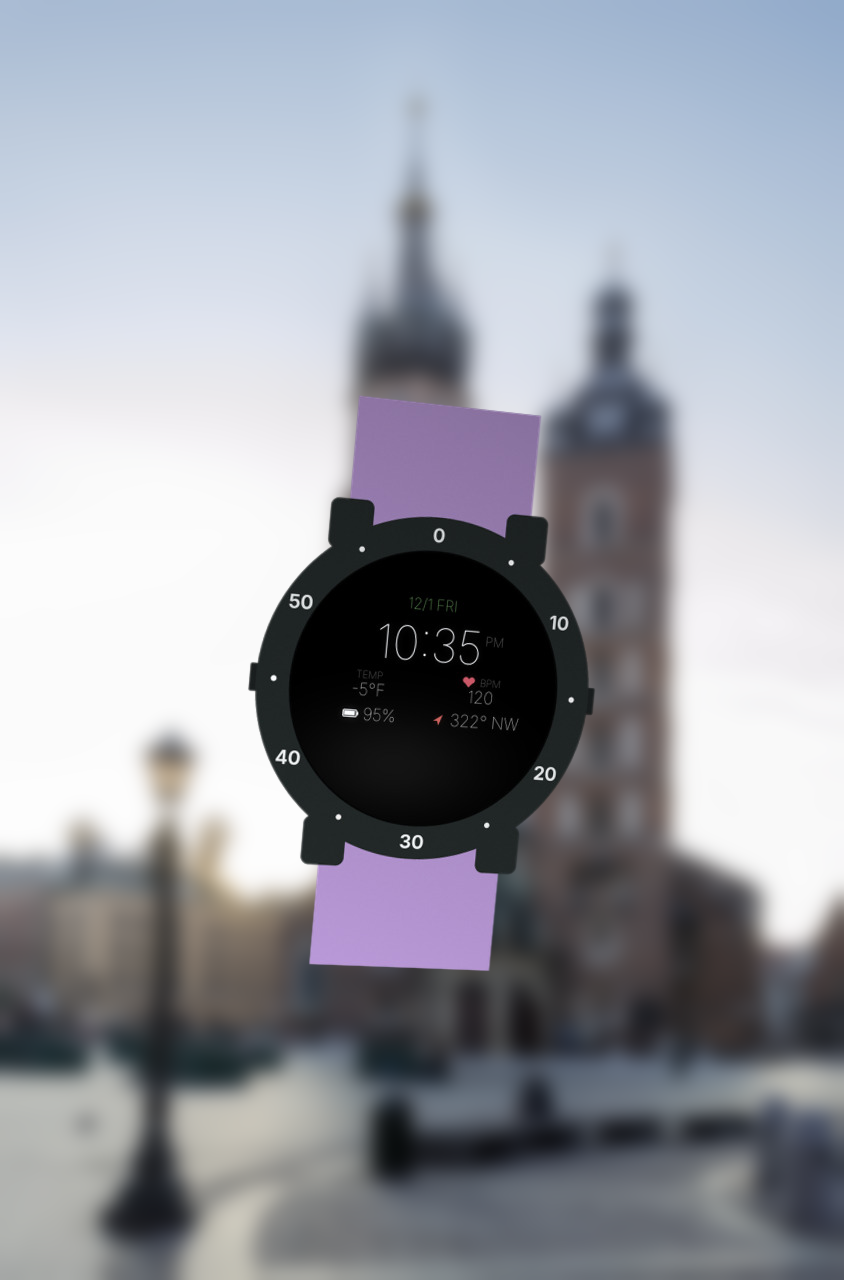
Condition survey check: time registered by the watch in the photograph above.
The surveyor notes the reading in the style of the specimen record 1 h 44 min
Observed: 10 h 35 min
